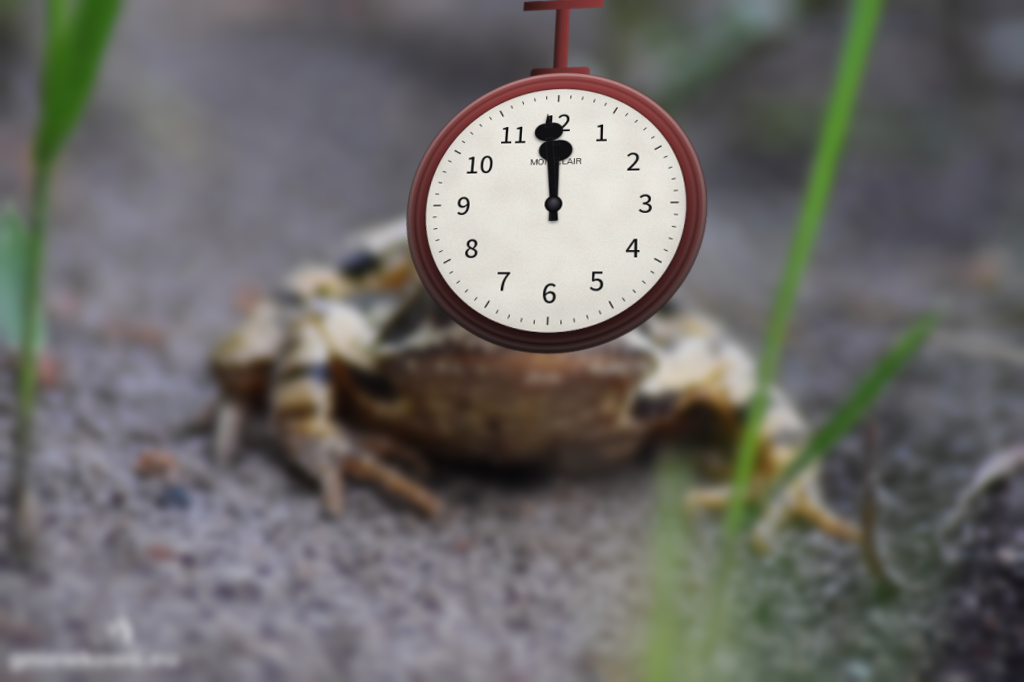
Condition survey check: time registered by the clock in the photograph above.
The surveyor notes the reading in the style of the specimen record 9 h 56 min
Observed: 11 h 59 min
